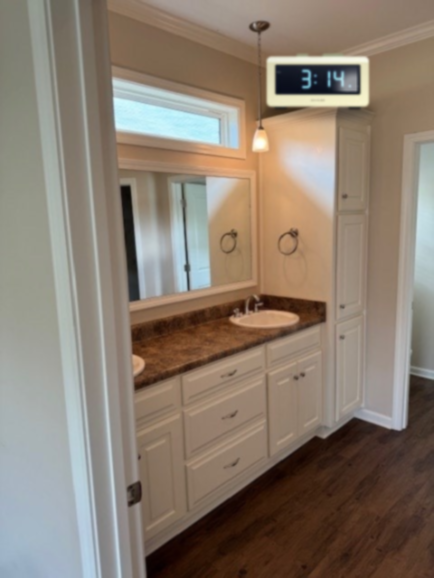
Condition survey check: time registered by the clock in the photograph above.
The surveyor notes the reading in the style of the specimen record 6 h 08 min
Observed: 3 h 14 min
